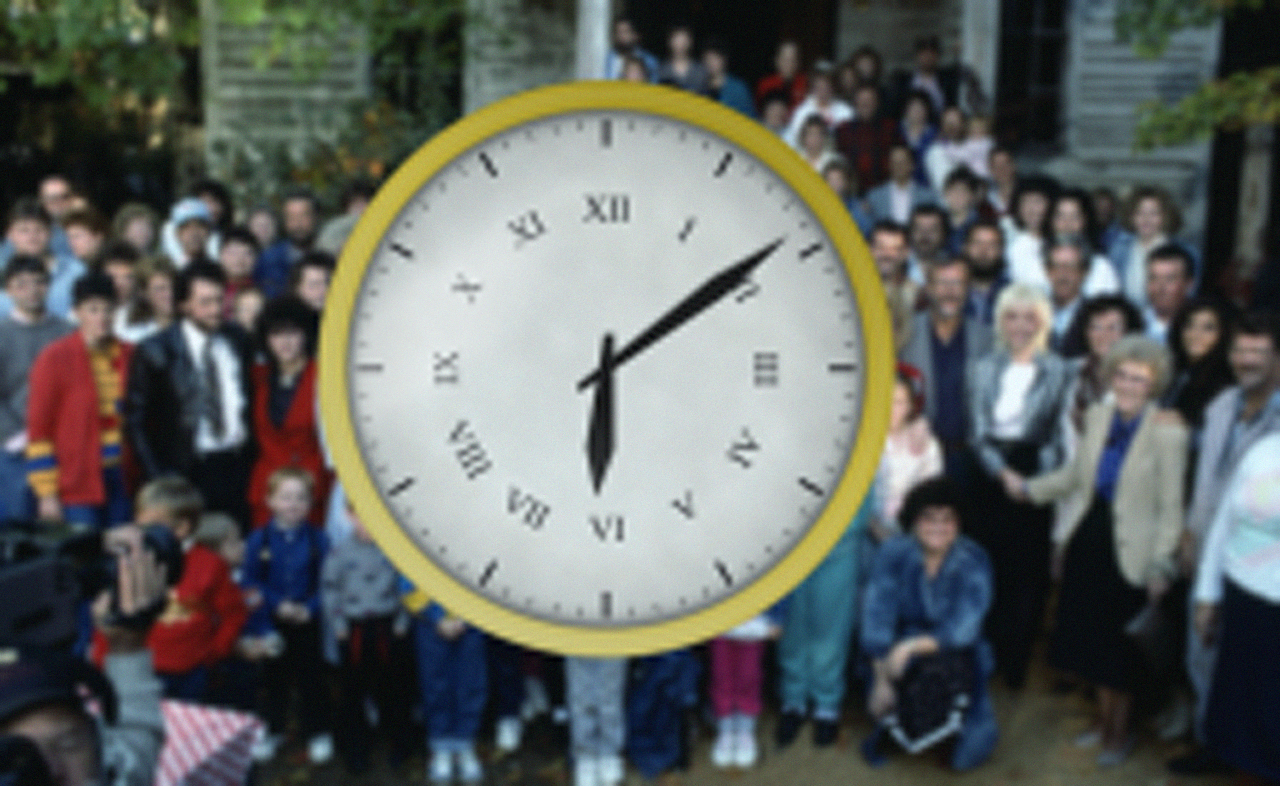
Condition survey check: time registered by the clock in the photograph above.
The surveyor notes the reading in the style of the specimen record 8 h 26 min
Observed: 6 h 09 min
